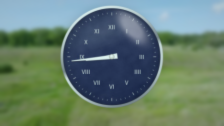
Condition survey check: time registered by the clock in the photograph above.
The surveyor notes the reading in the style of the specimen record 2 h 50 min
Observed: 8 h 44 min
